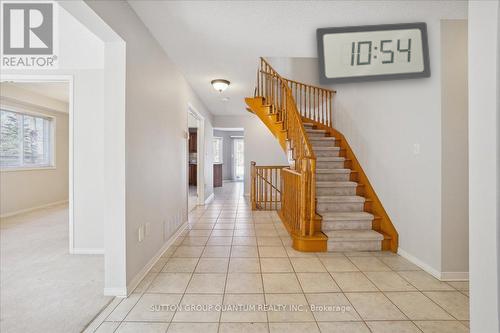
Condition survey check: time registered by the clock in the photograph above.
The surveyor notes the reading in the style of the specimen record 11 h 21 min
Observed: 10 h 54 min
